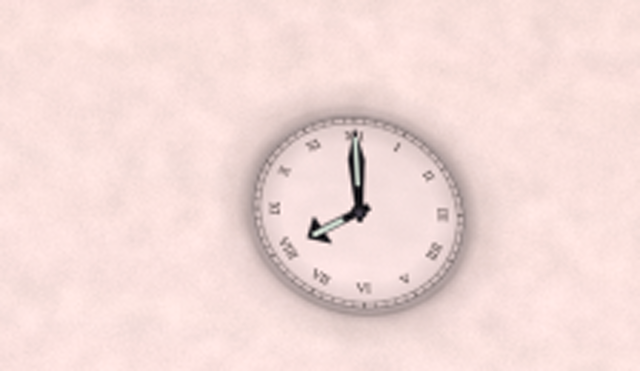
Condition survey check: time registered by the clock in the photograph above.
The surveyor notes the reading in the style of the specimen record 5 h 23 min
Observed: 8 h 00 min
